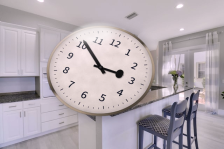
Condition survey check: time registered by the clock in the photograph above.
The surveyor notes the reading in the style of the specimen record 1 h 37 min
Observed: 2 h 51 min
